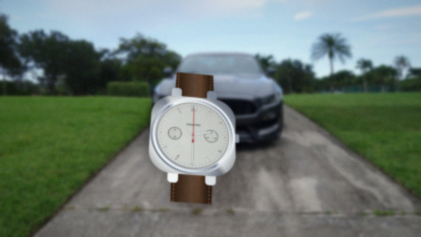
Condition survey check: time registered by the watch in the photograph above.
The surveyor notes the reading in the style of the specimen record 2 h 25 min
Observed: 2 h 30 min
